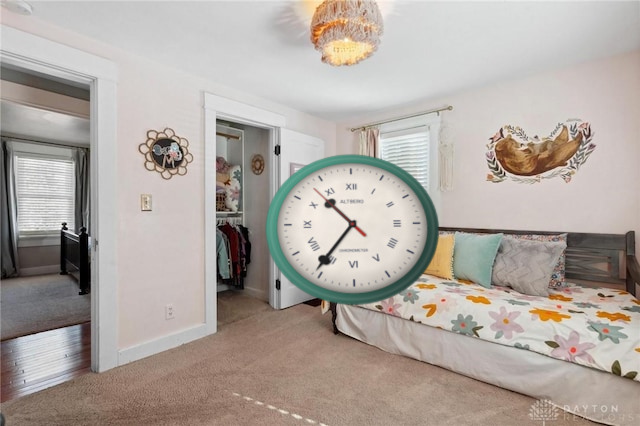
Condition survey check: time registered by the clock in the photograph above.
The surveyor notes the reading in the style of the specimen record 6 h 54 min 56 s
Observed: 10 h 35 min 53 s
